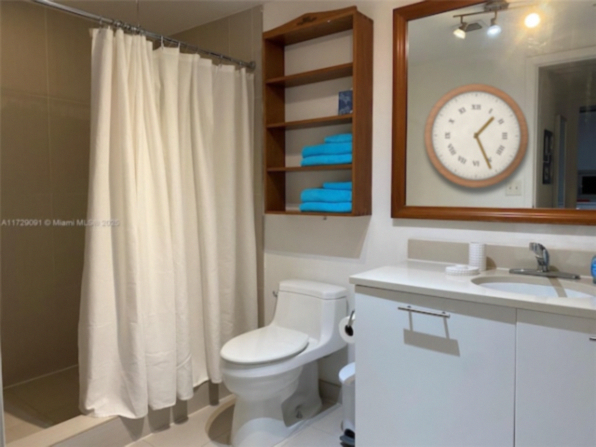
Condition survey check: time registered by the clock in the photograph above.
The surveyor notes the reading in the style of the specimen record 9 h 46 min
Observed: 1 h 26 min
